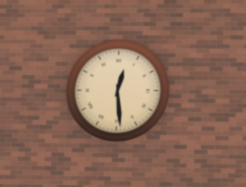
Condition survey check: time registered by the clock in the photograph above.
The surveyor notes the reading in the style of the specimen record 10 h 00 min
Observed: 12 h 29 min
